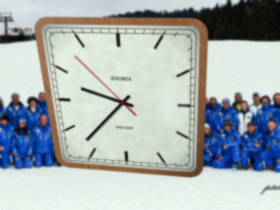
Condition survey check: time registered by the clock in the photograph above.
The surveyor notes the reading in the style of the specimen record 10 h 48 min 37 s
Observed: 9 h 36 min 53 s
